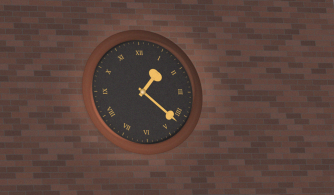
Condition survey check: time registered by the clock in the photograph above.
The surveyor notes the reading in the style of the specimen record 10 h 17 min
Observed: 1 h 22 min
